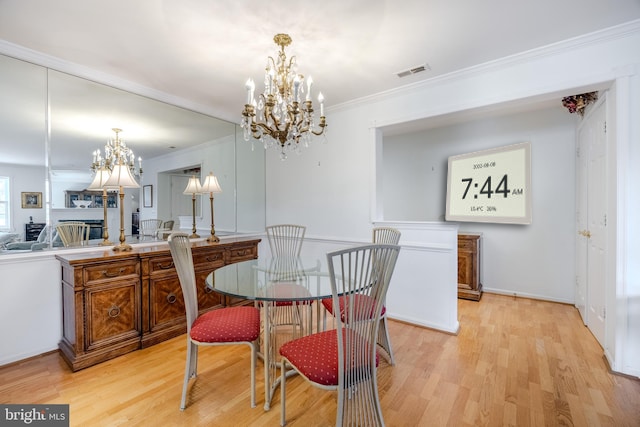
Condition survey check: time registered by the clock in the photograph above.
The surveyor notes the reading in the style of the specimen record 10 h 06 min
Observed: 7 h 44 min
